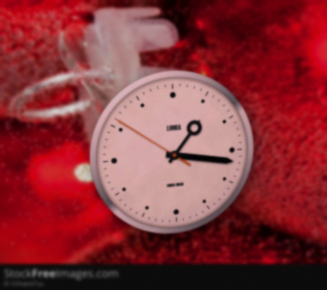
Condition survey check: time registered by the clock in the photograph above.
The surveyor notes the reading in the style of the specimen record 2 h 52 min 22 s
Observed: 1 h 16 min 51 s
